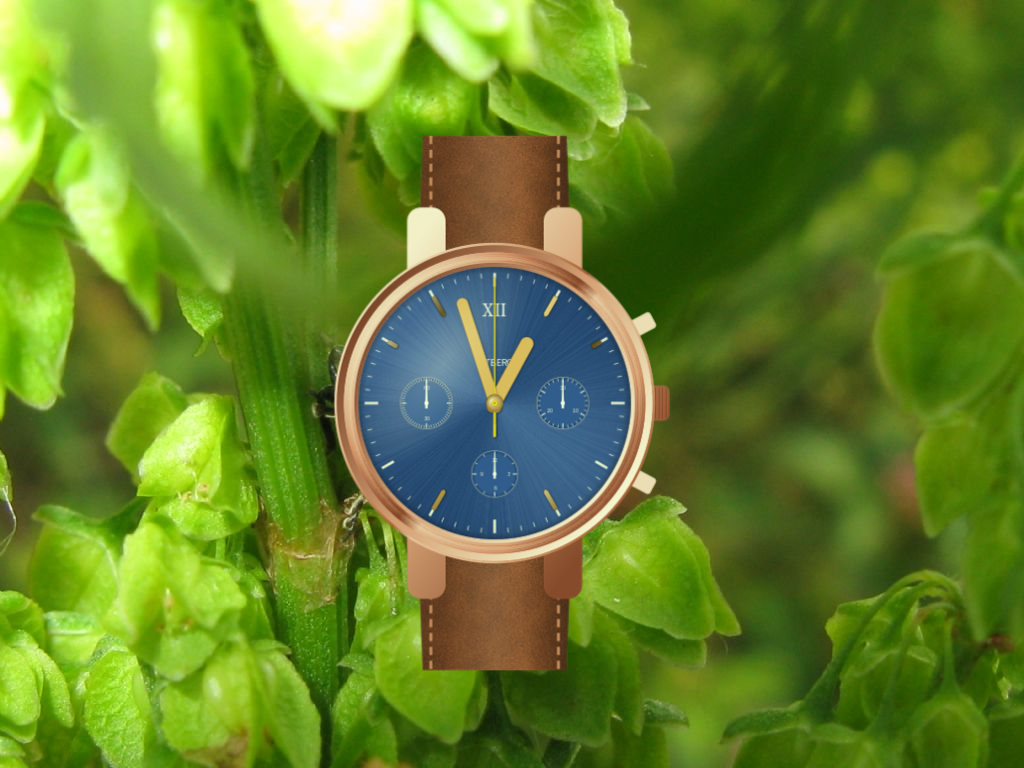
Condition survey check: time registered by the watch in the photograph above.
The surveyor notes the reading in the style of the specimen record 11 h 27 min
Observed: 12 h 57 min
